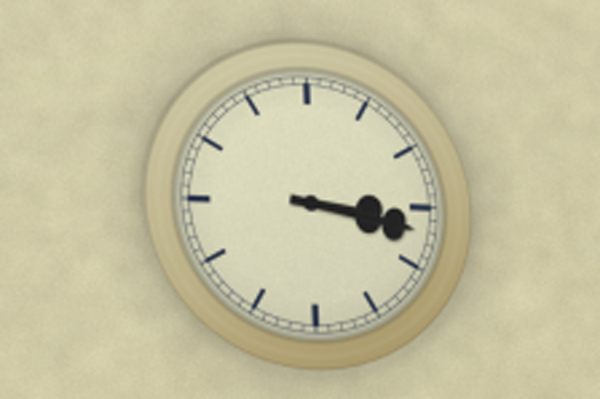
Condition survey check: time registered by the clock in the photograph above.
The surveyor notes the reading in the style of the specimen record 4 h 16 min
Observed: 3 h 17 min
